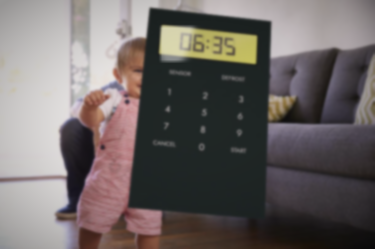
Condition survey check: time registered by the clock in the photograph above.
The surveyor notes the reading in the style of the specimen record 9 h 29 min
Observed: 6 h 35 min
